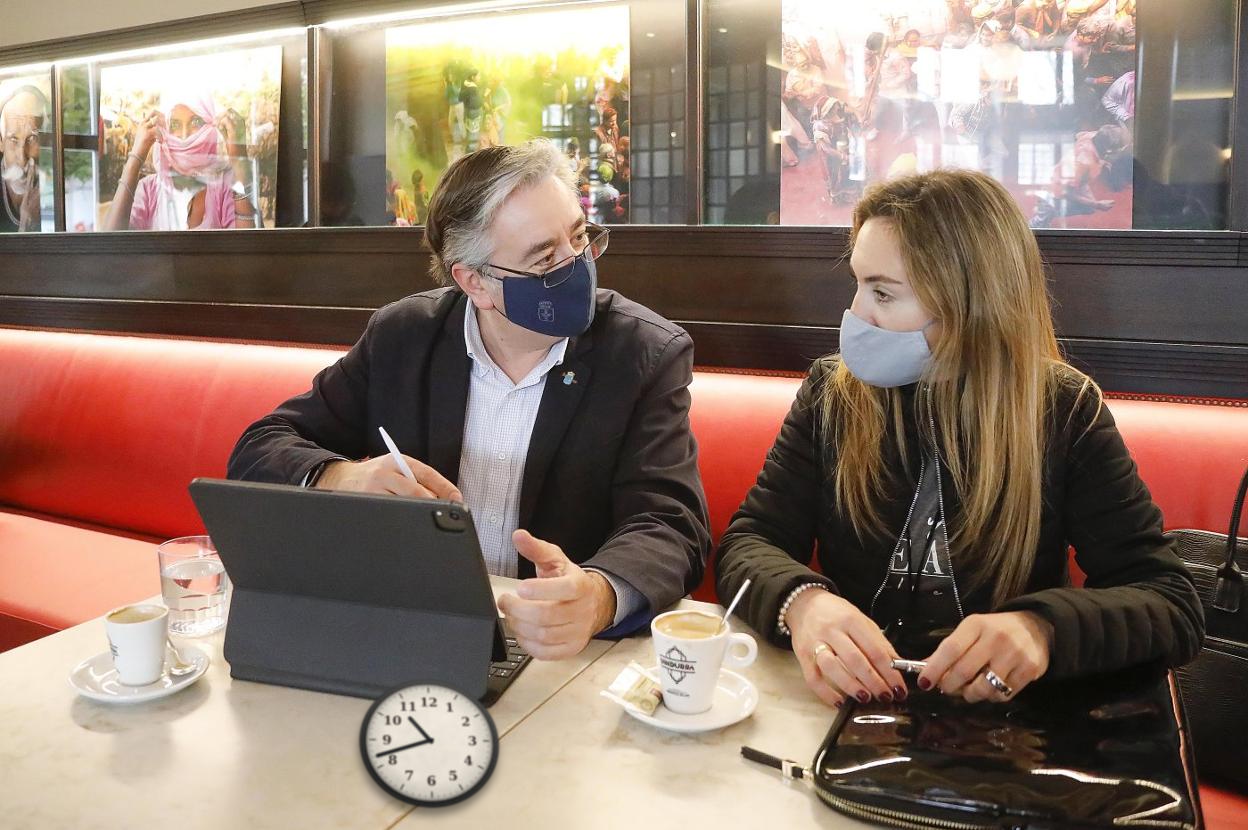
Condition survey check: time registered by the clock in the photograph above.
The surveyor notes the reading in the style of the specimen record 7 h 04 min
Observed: 10 h 42 min
